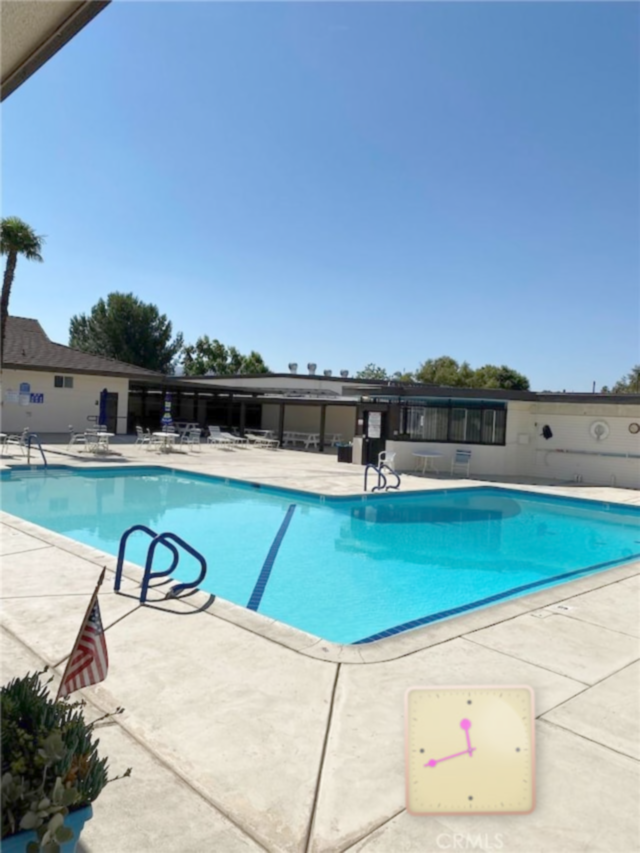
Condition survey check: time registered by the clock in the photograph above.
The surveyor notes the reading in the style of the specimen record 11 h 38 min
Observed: 11 h 42 min
